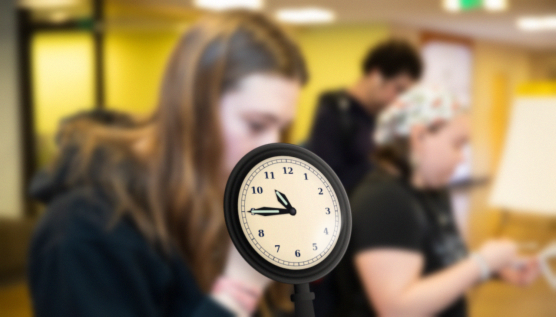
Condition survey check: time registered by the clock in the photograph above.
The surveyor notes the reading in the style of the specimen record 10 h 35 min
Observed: 10 h 45 min
